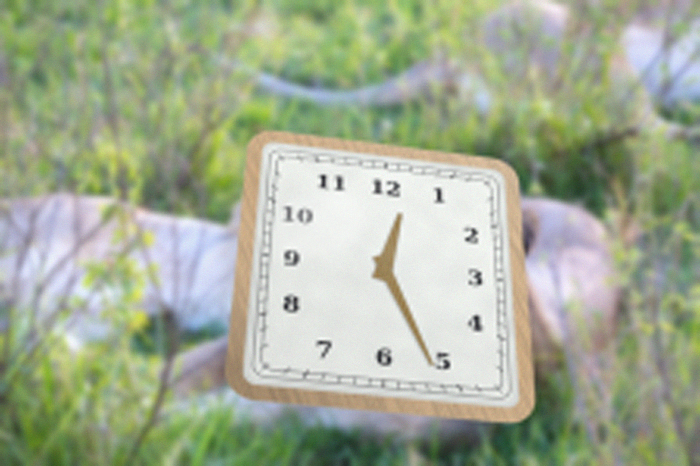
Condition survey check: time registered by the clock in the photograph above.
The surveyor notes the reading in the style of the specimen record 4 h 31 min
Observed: 12 h 26 min
